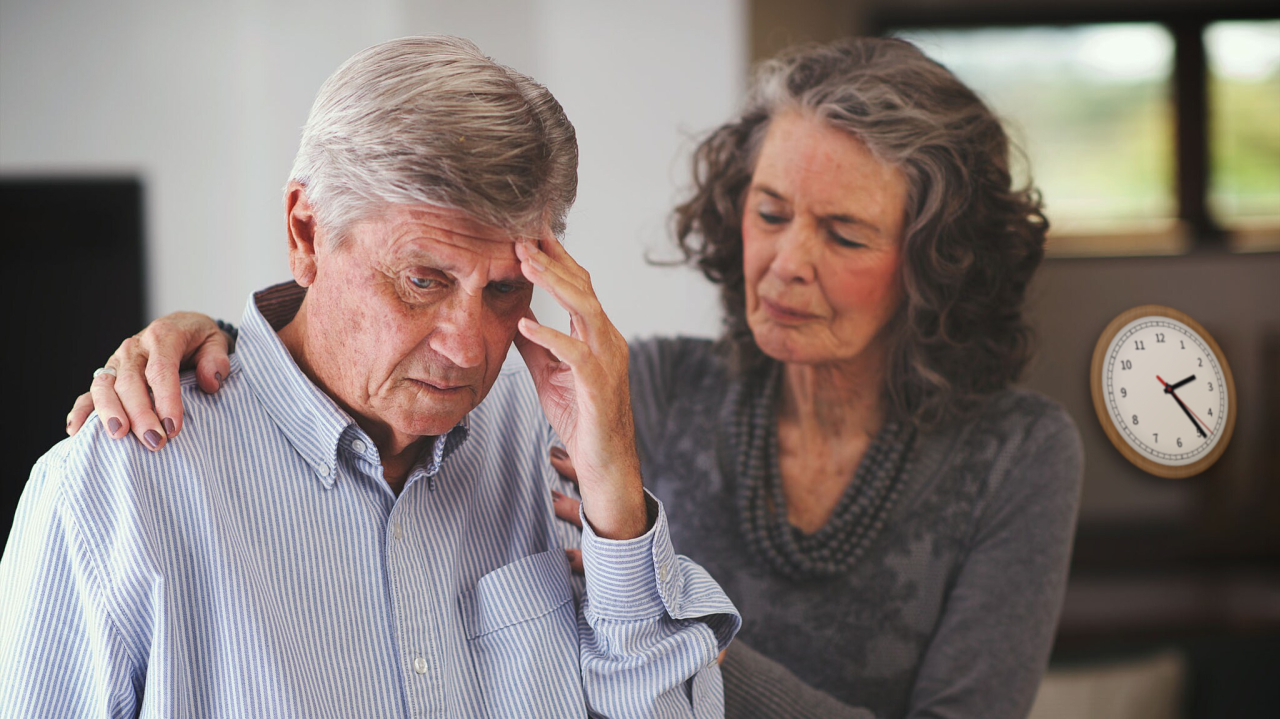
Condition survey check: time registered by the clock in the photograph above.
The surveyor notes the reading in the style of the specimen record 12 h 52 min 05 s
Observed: 2 h 24 min 23 s
